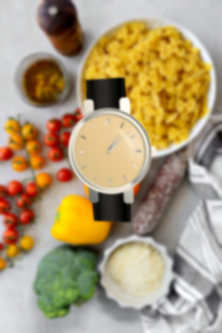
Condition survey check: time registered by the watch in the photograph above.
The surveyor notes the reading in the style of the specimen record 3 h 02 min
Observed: 1 h 08 min
